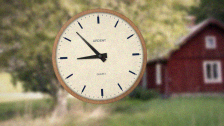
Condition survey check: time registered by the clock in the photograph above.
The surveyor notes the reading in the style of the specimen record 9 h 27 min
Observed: 8 h 53 min
